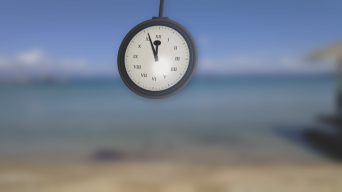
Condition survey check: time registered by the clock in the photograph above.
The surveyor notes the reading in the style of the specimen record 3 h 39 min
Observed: 11 h 56 min
